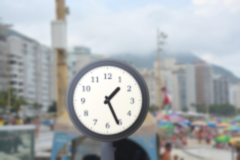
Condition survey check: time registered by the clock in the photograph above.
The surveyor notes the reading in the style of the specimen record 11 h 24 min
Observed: 1 h 26 min
